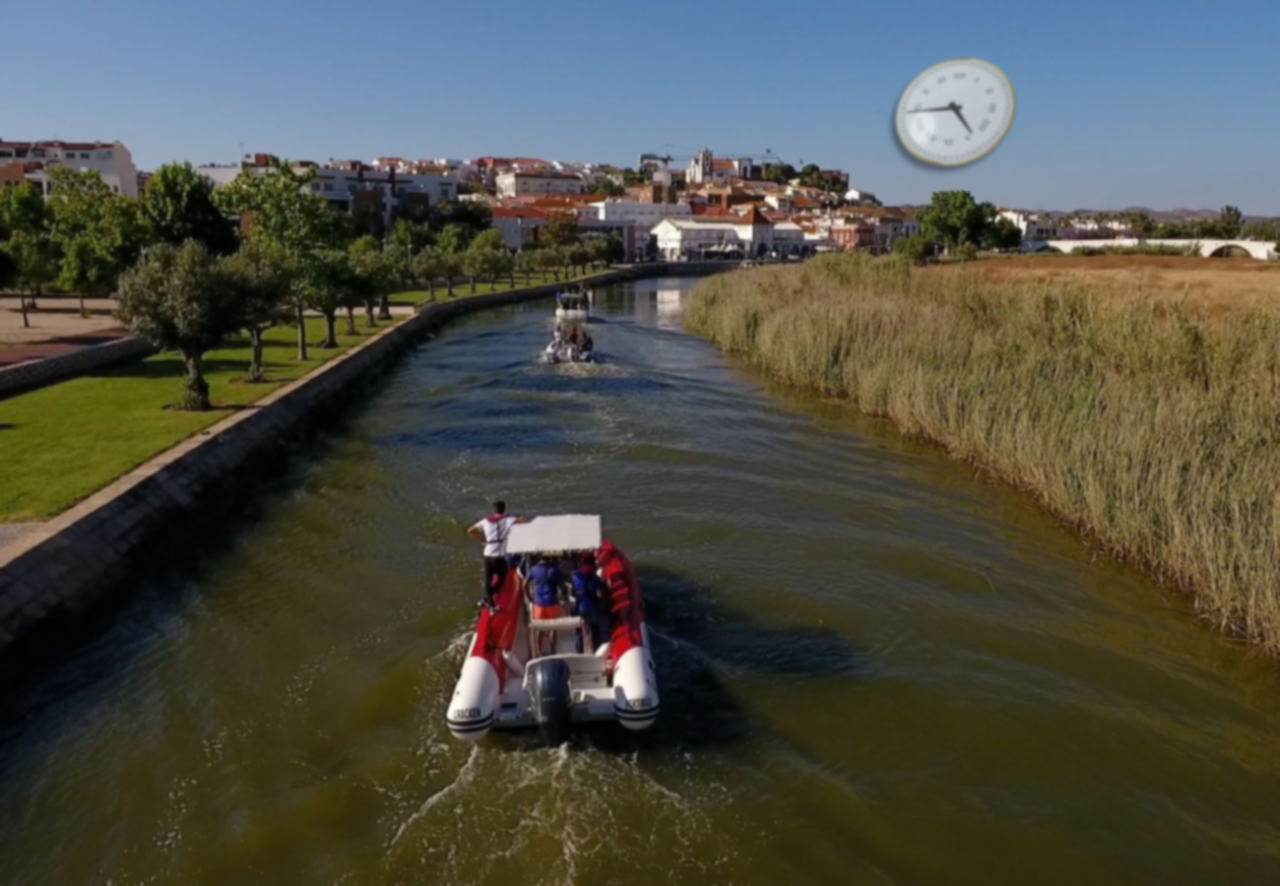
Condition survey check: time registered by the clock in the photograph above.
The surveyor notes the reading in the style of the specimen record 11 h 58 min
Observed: 4 h 44 min
